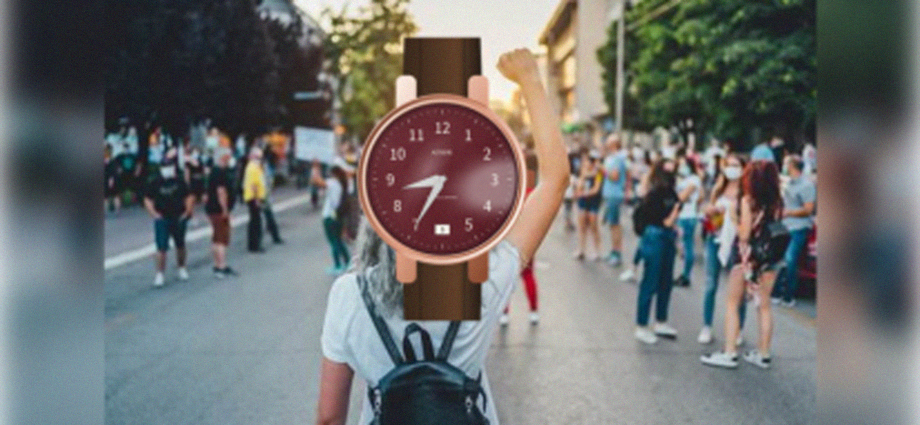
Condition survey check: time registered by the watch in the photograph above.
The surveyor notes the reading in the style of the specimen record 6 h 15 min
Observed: 8 h 35 min
